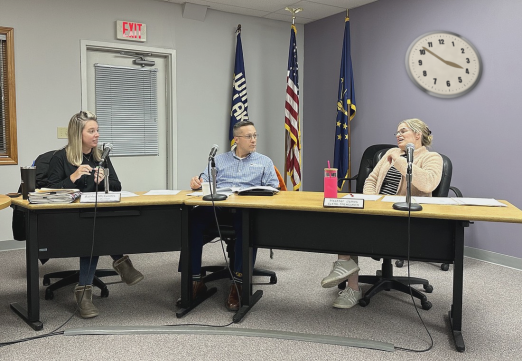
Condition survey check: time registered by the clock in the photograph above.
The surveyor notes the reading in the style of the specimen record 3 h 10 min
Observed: 3 h 52 min
